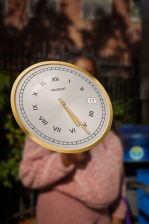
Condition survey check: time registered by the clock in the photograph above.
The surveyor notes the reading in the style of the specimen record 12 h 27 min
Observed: 5 h 26 min
